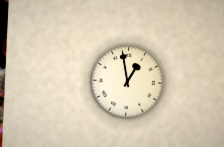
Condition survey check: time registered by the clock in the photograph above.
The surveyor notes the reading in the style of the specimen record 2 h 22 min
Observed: 12 h 58 min
